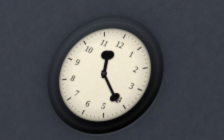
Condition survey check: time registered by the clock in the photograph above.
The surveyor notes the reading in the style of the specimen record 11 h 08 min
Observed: 11 h 21 min
